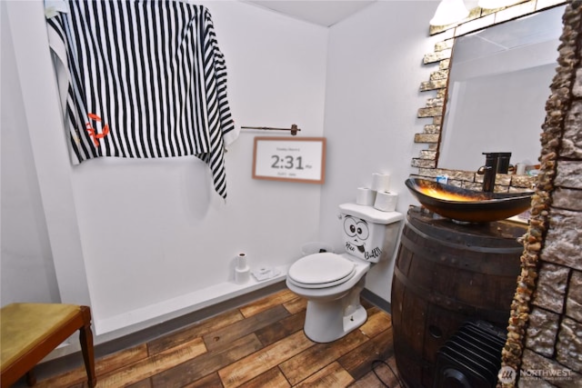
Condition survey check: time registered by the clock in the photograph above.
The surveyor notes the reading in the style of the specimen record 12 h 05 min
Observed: 2 h 31 min
